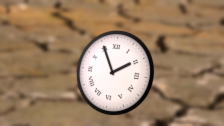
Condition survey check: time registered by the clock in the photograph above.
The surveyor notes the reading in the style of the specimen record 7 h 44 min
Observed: 1 h 55 min
